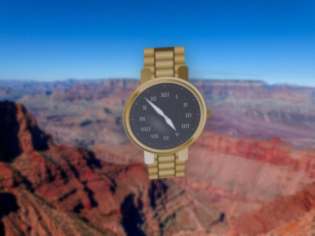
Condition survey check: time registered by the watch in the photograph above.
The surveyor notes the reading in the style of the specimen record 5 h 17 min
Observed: 4 h 53 min
